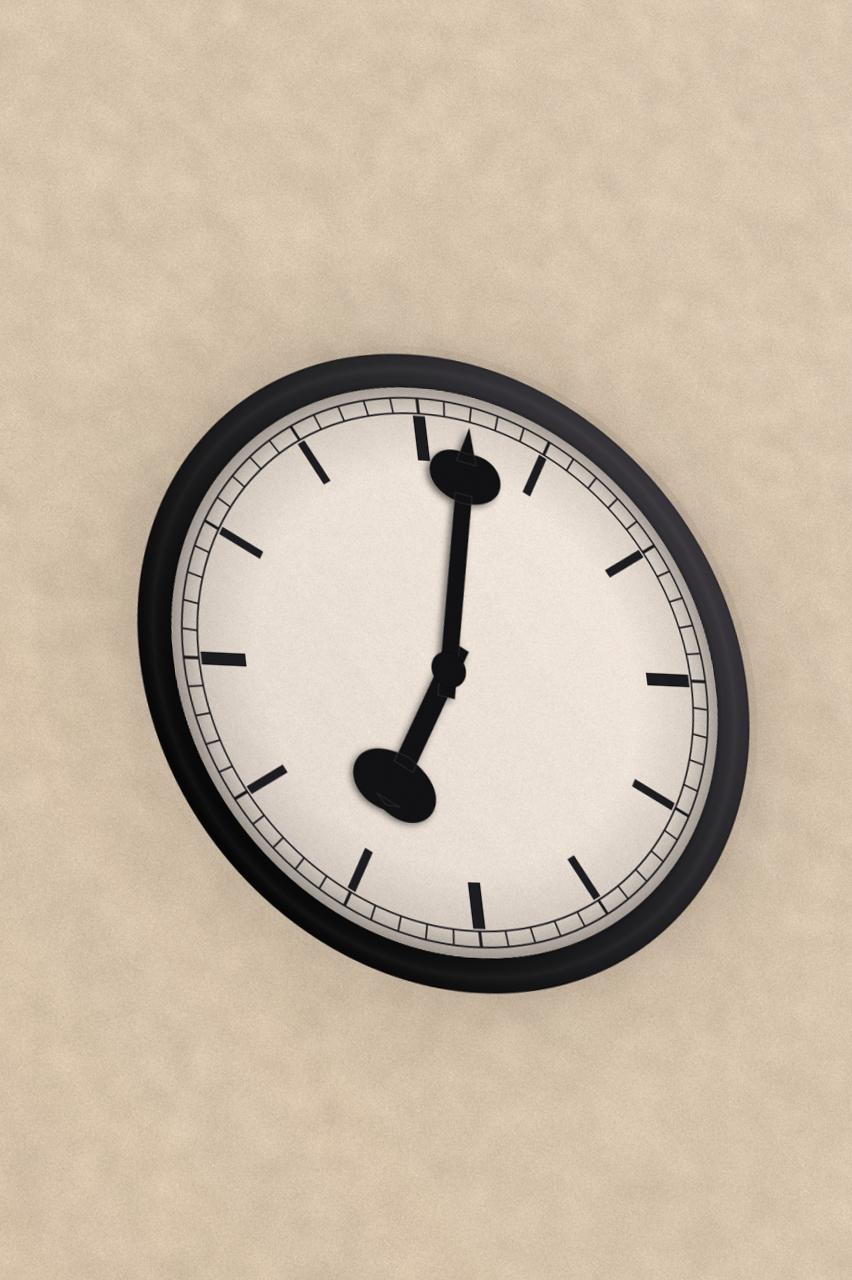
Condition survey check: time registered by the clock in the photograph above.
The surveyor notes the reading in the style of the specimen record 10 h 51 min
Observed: 7 h 02 min
